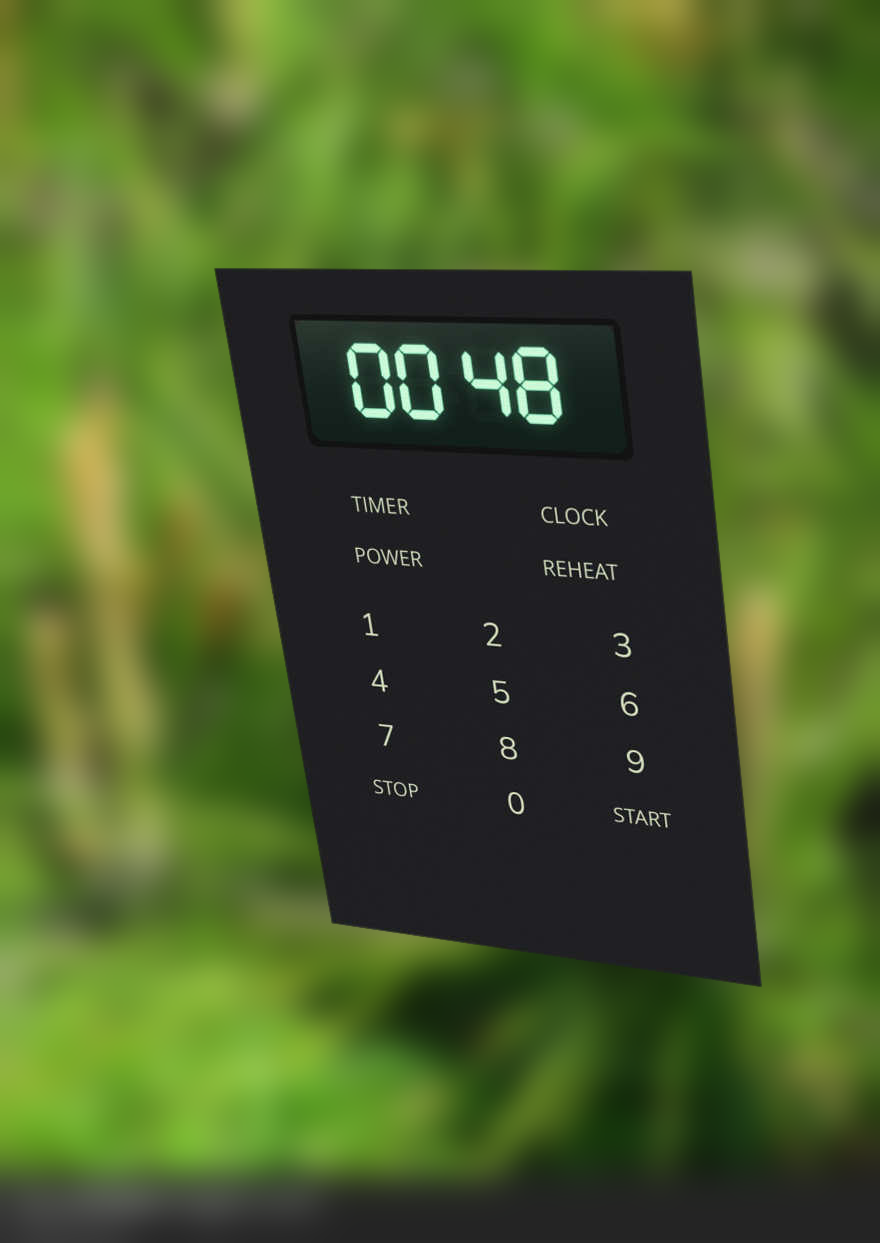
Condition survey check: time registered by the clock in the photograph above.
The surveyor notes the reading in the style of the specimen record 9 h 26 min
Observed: 0 h 48 min
